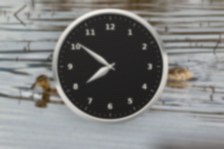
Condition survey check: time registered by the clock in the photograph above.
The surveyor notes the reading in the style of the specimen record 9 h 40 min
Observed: 7 h 51 min
